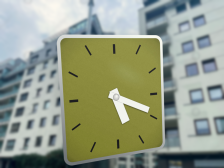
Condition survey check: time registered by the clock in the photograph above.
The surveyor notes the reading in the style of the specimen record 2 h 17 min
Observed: 5 h 19 min
